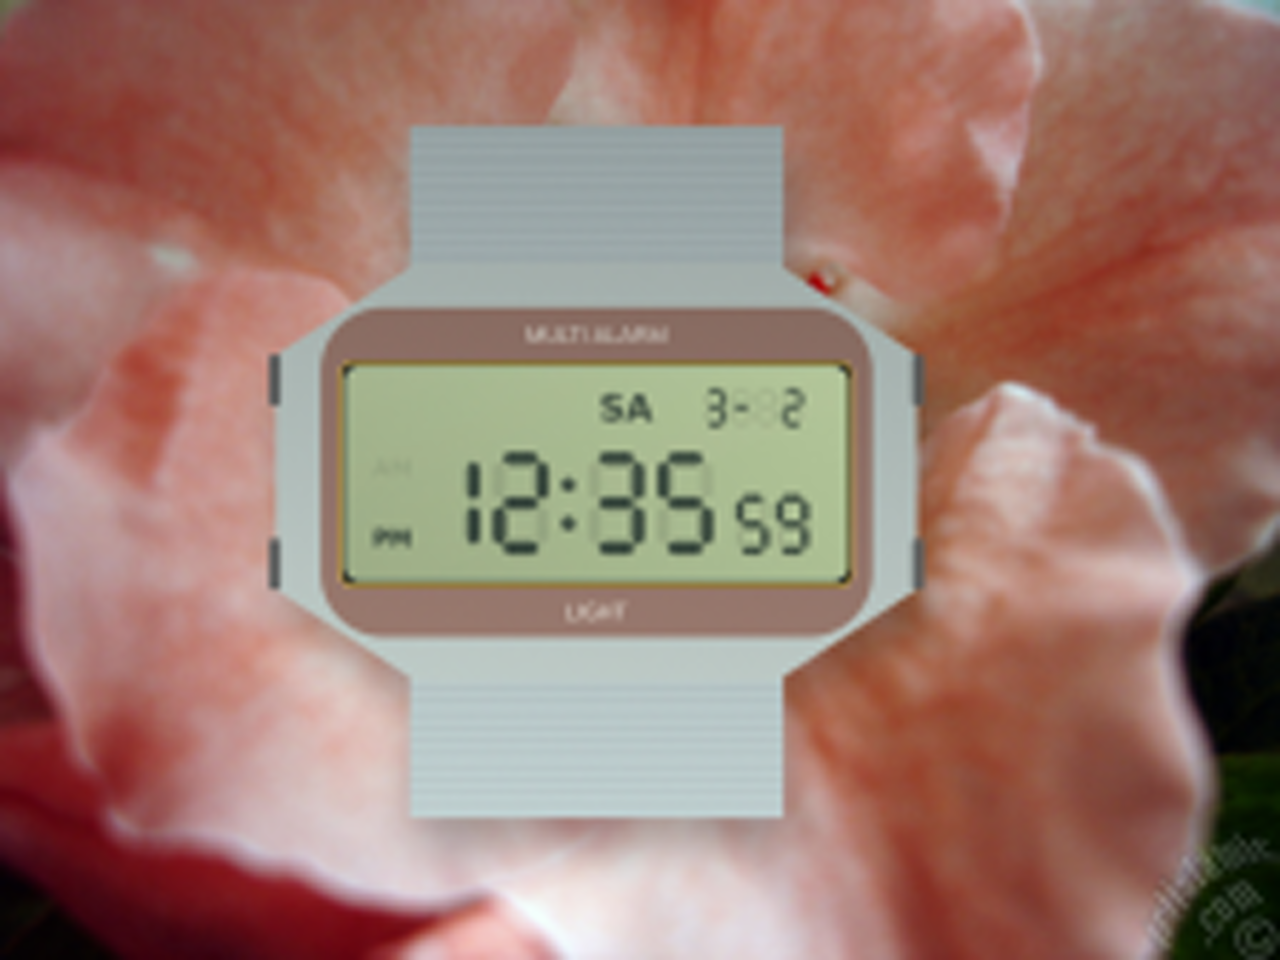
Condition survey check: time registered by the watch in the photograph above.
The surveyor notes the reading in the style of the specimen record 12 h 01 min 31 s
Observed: 12 h 35 min 59 s
